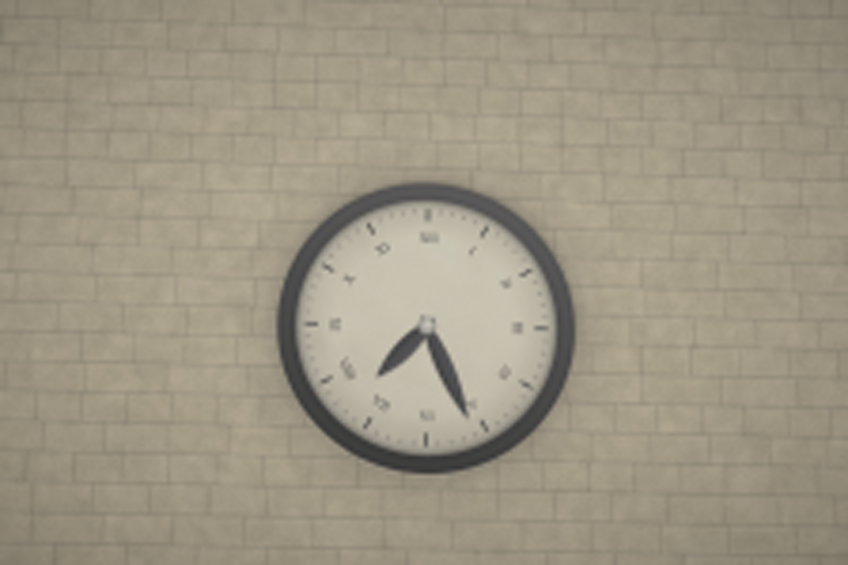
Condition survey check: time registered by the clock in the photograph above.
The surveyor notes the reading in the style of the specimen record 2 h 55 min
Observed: 7 h 26 min
